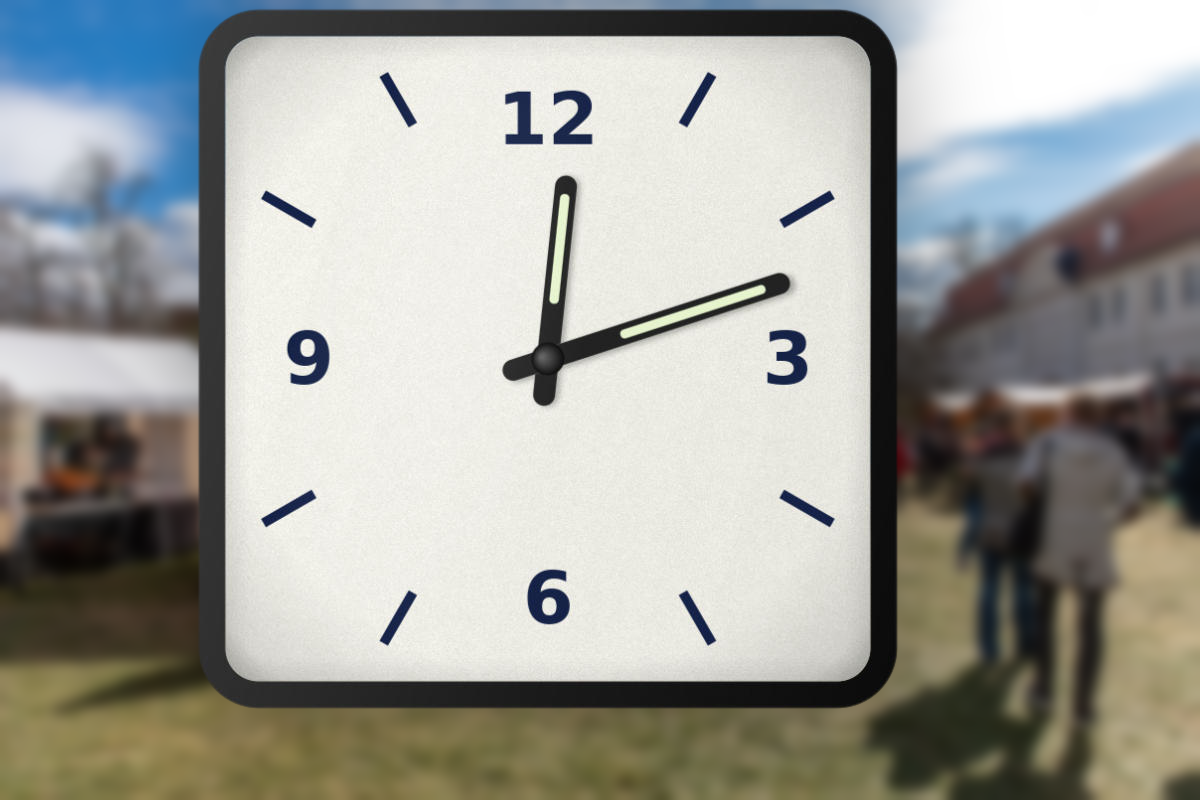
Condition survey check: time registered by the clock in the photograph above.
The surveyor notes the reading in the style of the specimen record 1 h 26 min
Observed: 12 h 12 min
